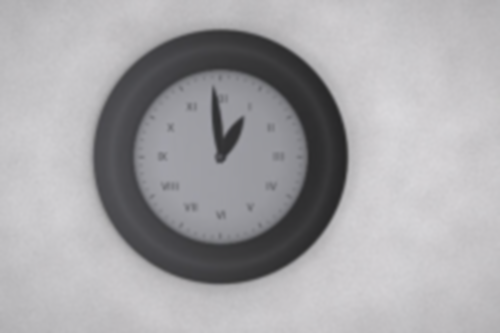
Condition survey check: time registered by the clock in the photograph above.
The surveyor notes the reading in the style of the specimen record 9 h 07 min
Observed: 12 h 59 min
